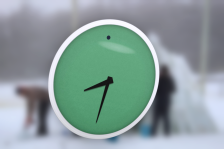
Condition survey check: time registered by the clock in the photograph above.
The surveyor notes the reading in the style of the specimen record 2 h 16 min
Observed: 8 h 33 min
